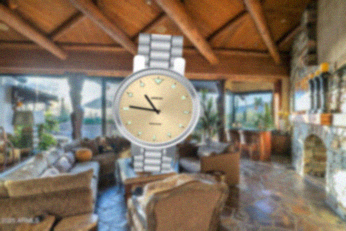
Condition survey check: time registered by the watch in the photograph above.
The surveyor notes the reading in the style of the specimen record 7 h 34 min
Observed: 10 h 46 min
